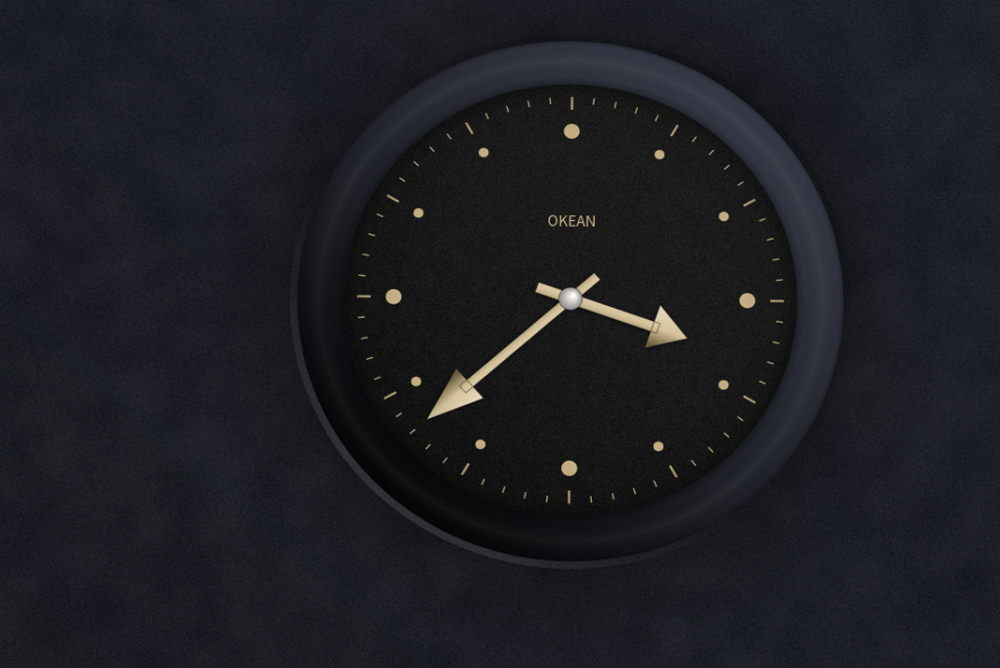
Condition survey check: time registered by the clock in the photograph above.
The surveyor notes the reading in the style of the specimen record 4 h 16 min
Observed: 3 h 38 min
